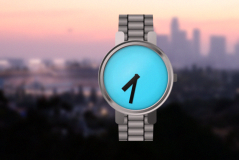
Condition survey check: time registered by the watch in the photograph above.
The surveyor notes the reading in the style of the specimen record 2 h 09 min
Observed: 7 h 32 min
